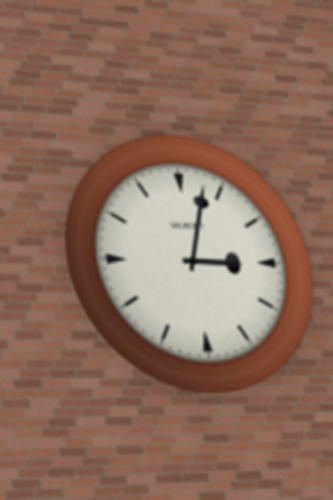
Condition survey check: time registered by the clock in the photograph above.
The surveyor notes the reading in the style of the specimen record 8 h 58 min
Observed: 3 h 03 min
